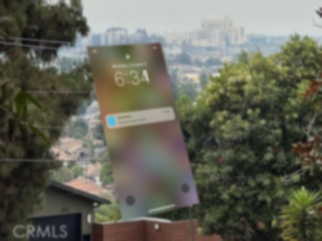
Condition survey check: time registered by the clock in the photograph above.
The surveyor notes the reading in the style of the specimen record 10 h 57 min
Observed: 6 h 34 min
